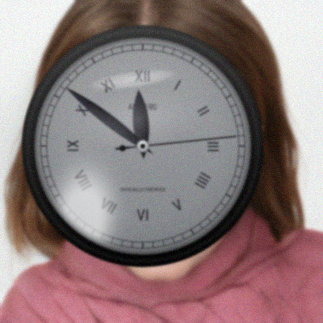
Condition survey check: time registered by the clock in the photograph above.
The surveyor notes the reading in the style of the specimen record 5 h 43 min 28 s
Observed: 11 h 51 min 14 s
